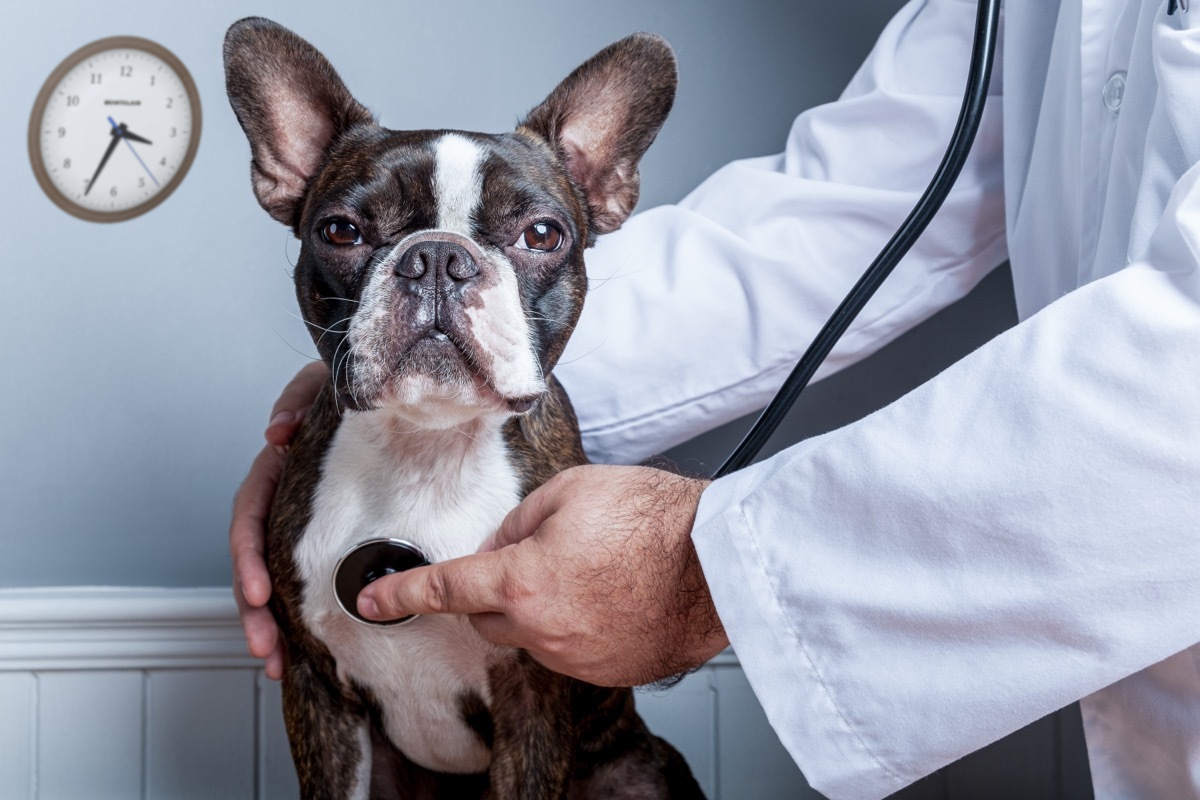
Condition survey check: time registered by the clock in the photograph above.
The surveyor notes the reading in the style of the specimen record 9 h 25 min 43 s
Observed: 3 h 34 min 23 s
